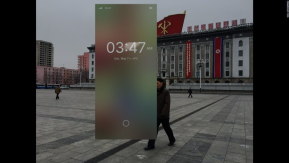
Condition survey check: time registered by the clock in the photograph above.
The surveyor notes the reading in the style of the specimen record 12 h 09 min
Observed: 3 h 47 min
